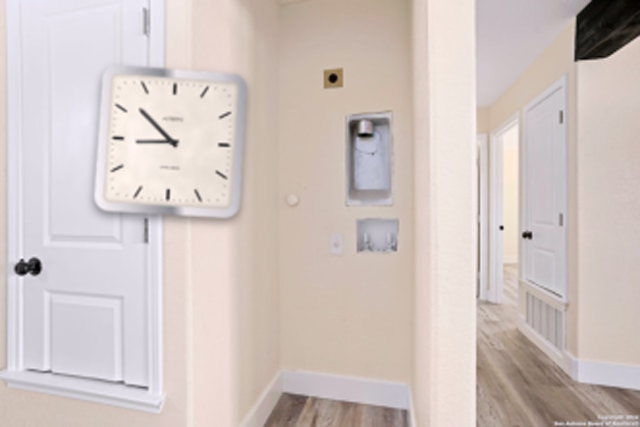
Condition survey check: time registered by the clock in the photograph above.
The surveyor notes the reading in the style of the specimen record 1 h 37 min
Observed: 8 h 52 min
